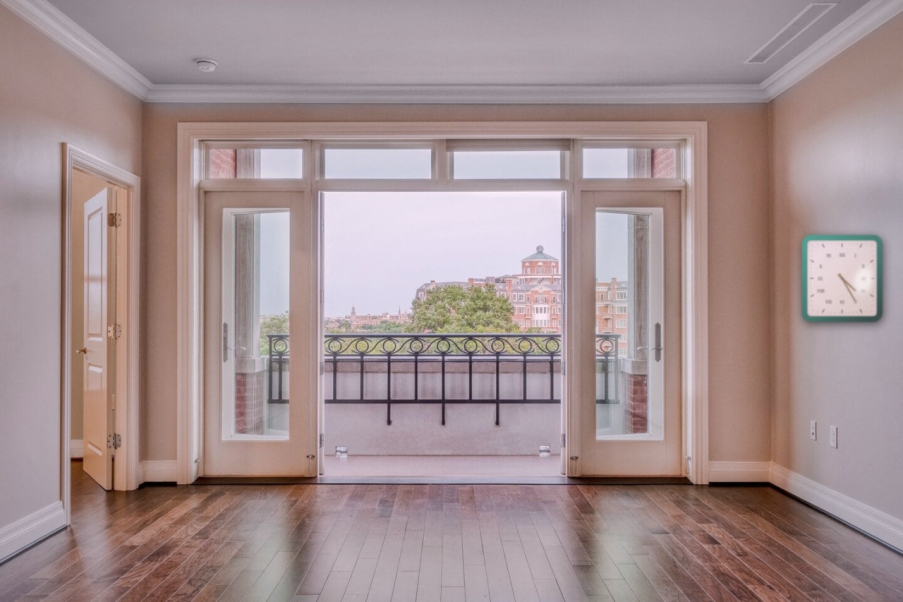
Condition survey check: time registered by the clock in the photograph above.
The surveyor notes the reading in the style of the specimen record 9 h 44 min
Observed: 4 h 25 min
